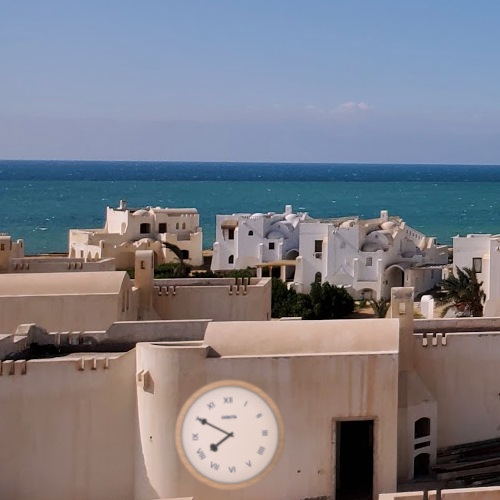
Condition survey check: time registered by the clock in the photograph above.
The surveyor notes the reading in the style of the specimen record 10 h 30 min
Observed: 7 h 50 min
